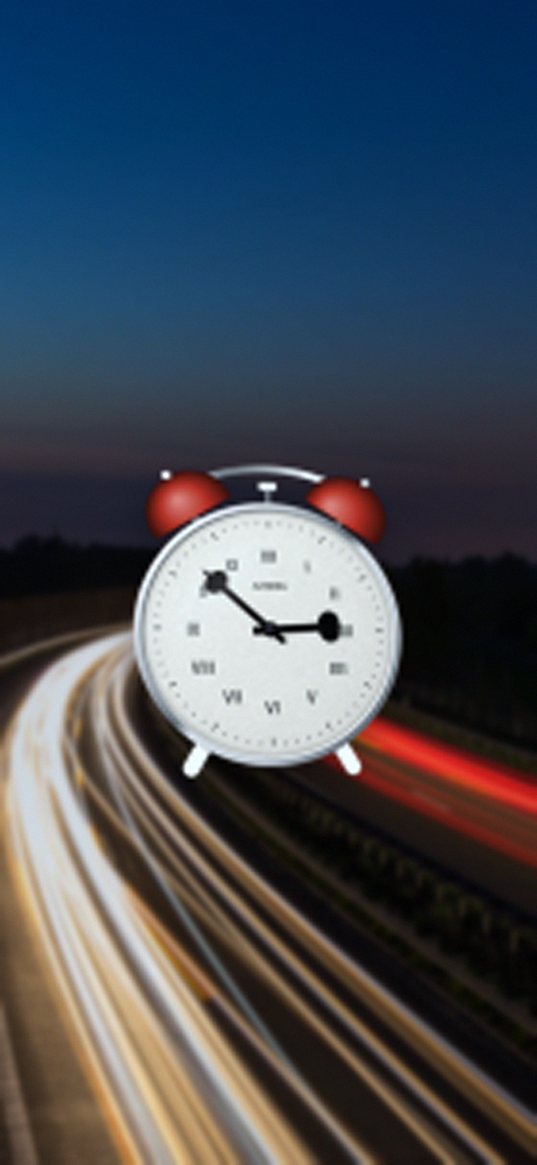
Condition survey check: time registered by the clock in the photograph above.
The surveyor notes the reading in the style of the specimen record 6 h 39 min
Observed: 2 h 52 min
